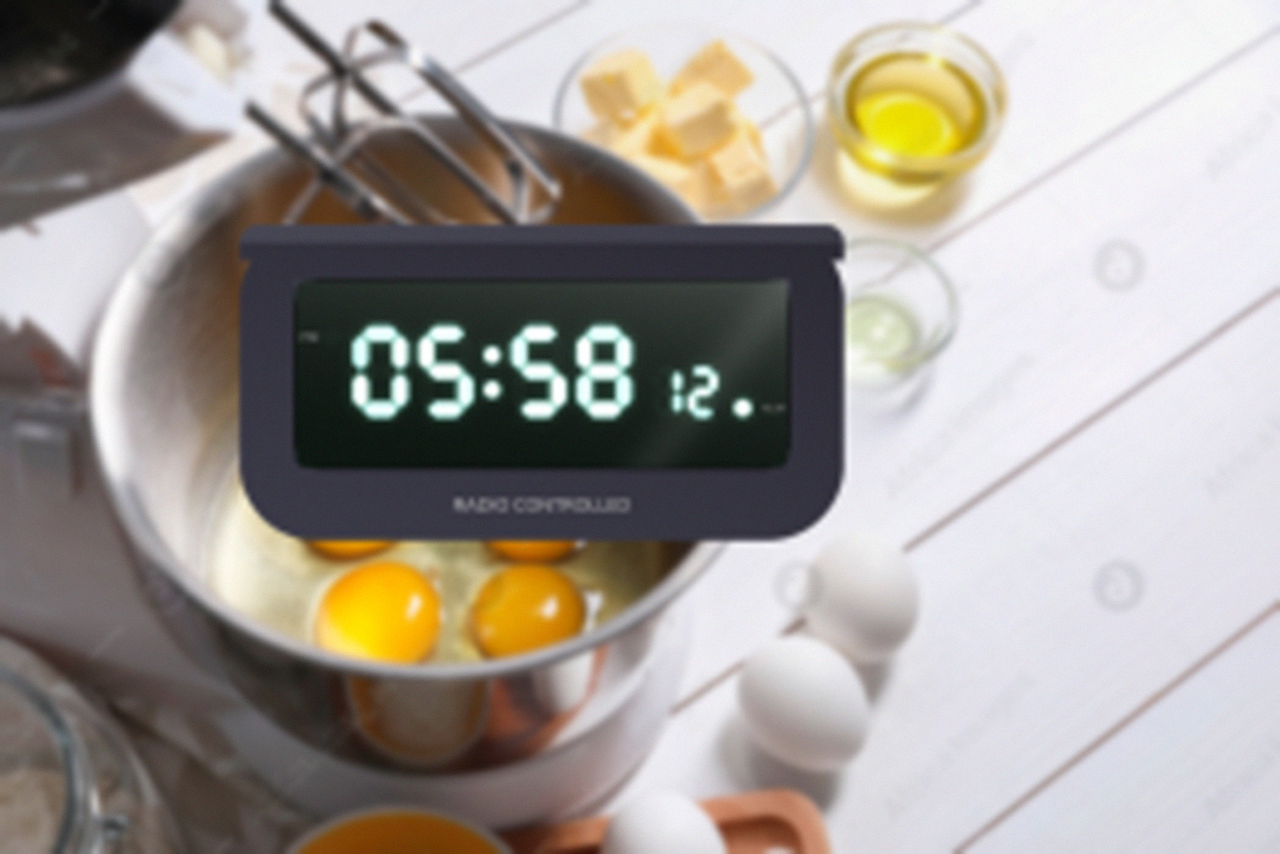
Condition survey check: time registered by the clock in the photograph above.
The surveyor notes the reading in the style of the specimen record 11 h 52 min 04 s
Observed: 5 h 58 min 12 s
